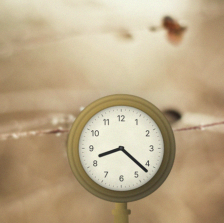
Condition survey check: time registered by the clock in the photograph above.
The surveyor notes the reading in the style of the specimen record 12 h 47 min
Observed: 8 h 22 min
